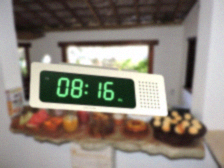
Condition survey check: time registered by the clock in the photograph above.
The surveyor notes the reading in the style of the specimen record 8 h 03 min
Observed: 8 h 16 min
